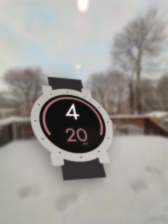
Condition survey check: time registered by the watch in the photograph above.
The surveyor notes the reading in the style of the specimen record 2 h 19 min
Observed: 4 h 20 min
